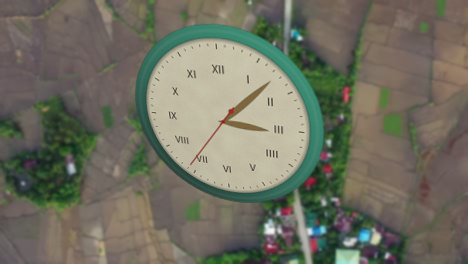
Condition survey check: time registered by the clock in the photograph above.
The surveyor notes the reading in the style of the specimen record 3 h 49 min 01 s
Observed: 3 h 07 min 36 s
